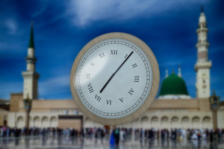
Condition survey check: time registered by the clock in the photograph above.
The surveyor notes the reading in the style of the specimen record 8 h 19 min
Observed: 7 h 06 min
